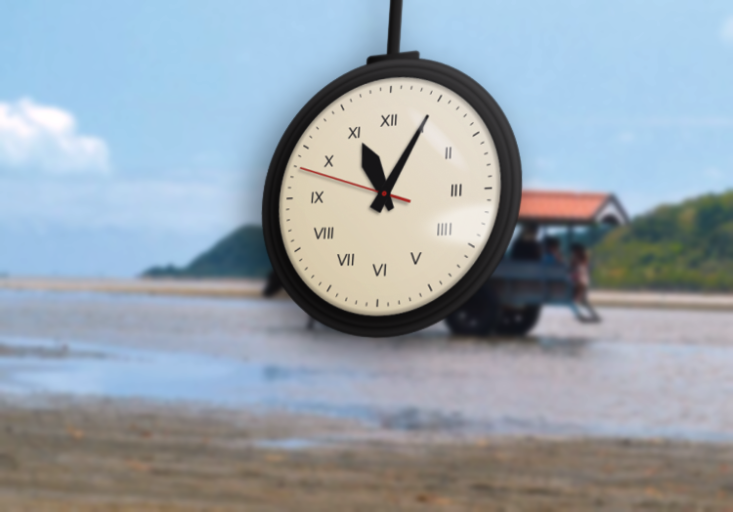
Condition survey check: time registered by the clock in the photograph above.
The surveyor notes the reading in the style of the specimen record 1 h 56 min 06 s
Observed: 11 h 04 min 48 s
